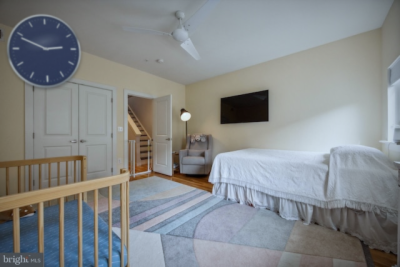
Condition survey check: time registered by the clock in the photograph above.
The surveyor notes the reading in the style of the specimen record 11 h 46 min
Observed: 2 h 49 min
